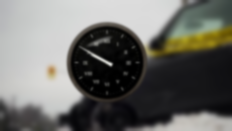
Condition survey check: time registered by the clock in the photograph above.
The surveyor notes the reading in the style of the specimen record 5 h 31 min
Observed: 9 h 50 min
